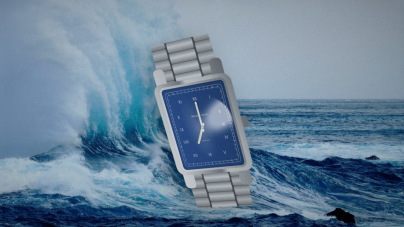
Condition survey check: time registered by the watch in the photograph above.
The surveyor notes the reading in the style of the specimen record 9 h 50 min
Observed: 7 h 00 min
